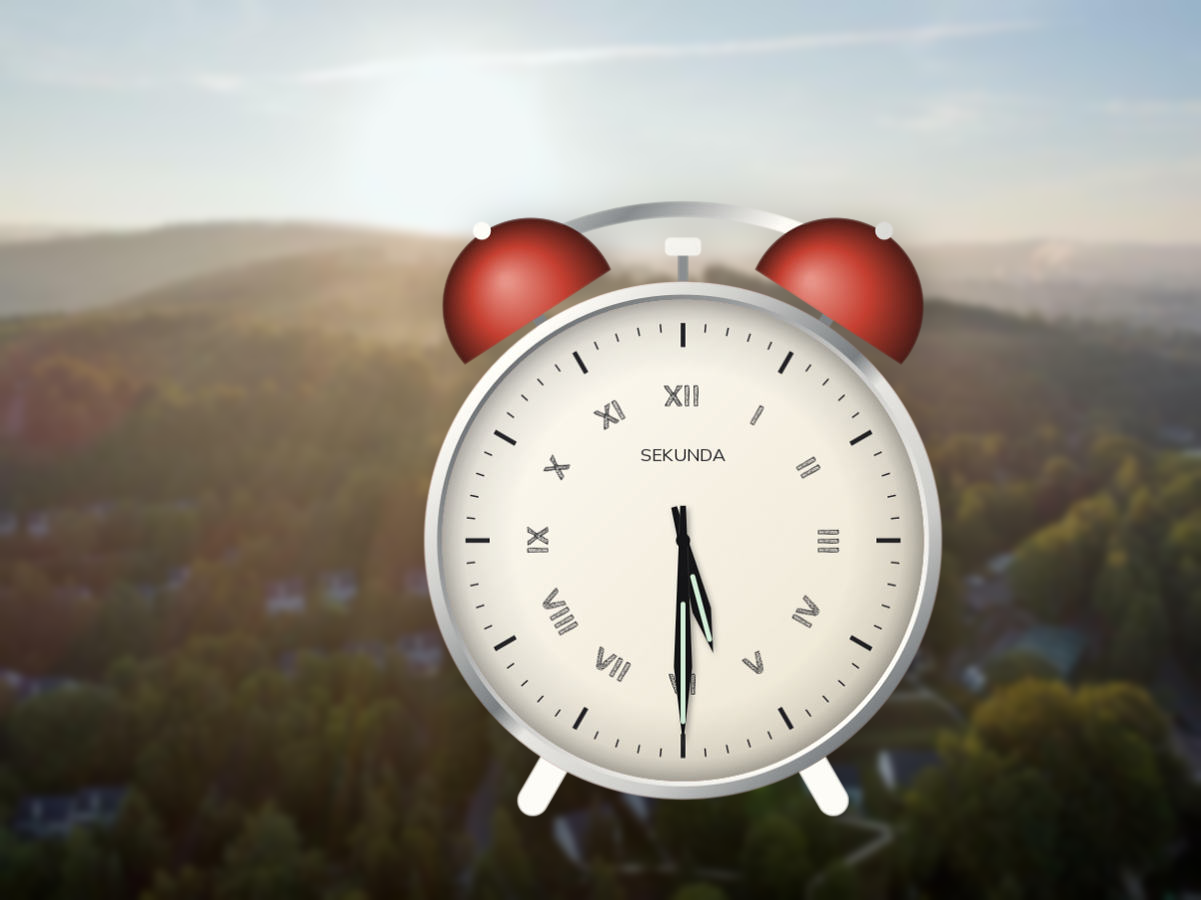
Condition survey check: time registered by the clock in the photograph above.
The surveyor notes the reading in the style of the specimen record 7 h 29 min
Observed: 5 h 30 min
